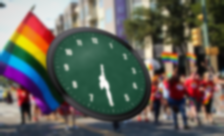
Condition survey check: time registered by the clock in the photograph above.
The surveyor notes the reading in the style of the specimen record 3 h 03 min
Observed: 6 h 30 min
